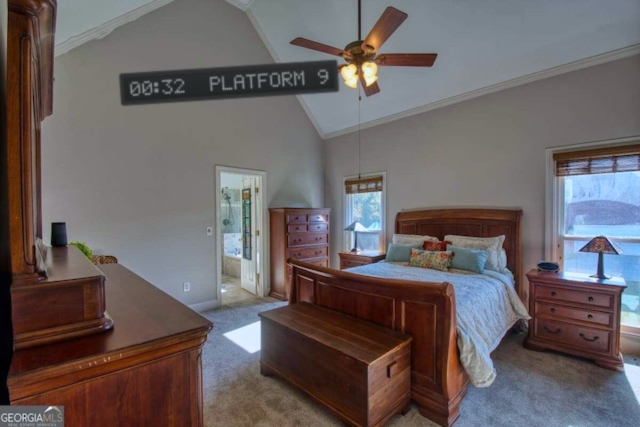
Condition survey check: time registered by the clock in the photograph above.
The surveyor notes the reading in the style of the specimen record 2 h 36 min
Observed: 0 h 32 min
